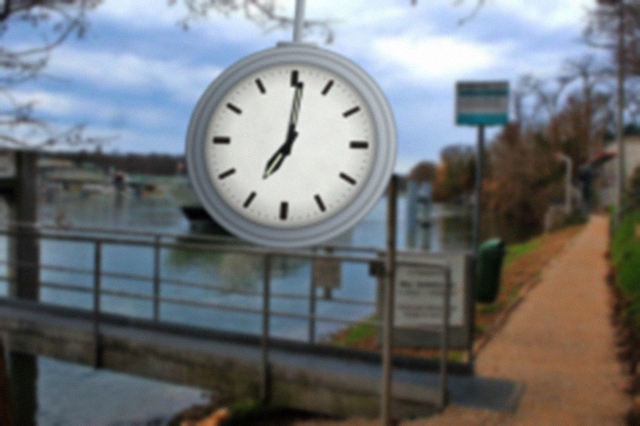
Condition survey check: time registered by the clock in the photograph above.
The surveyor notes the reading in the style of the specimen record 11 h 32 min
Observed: 7 h 01 min
